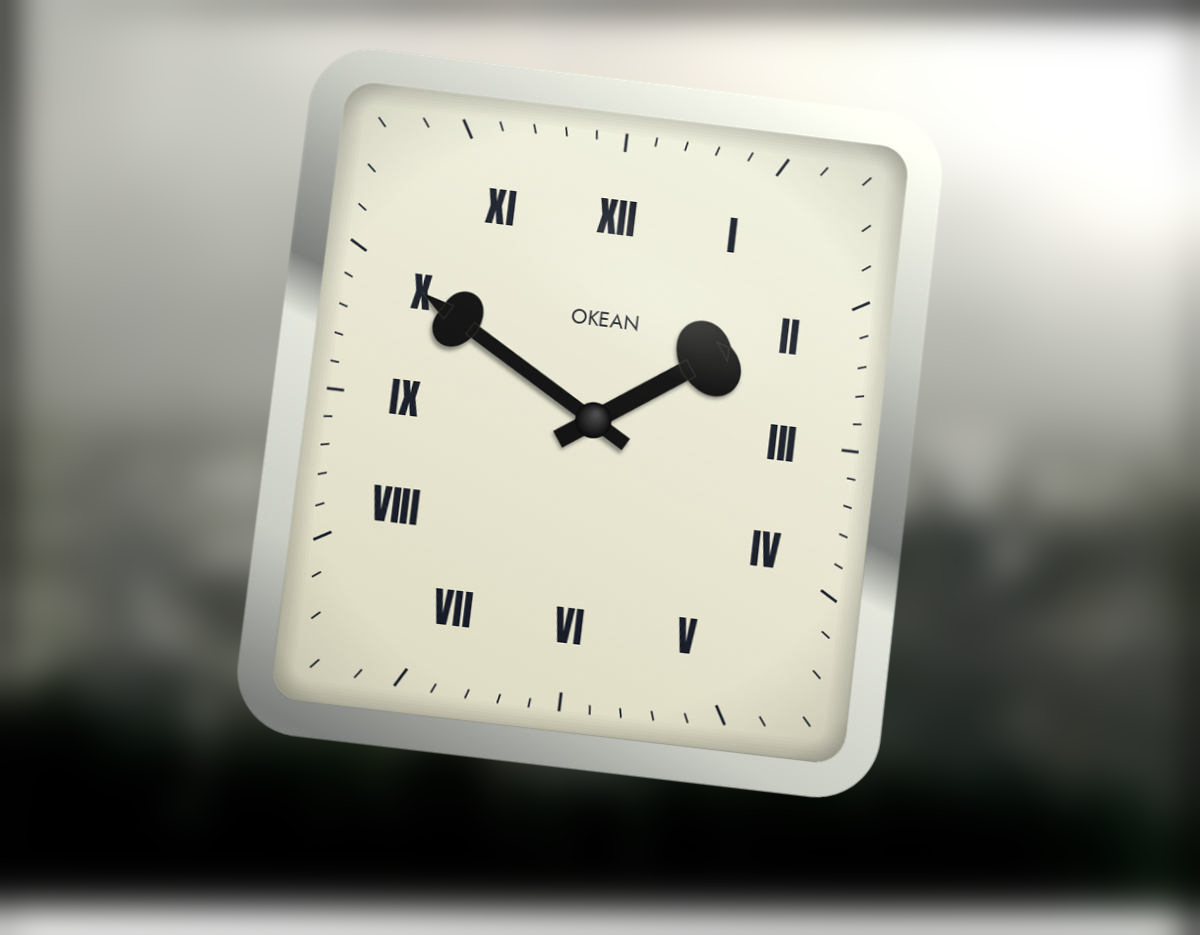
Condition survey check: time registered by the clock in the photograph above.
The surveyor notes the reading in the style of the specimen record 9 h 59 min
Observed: 1 h 50 min
